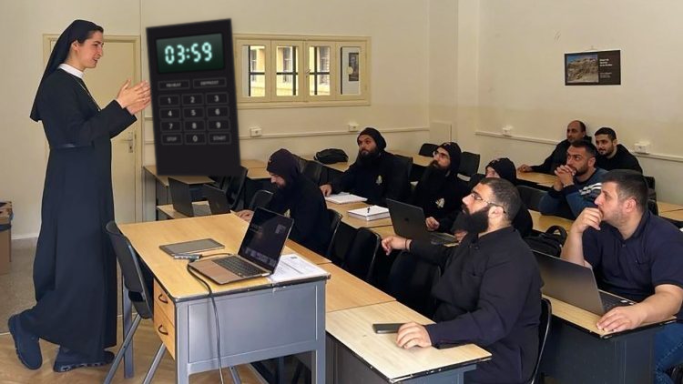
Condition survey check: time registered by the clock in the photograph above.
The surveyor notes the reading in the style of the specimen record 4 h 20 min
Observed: 3 h 59 min
